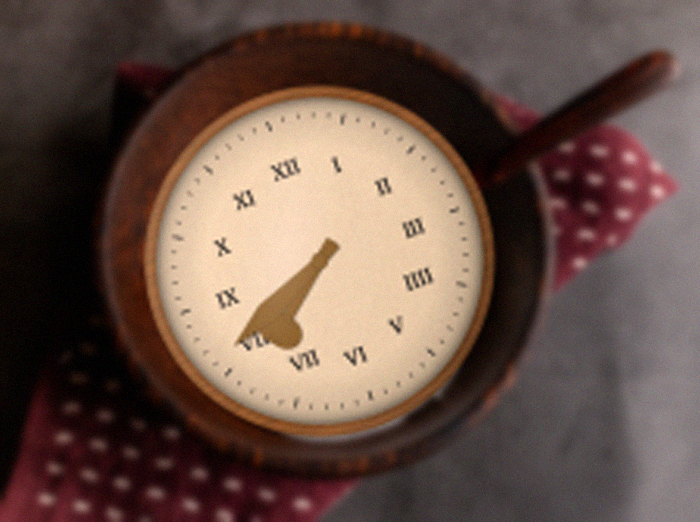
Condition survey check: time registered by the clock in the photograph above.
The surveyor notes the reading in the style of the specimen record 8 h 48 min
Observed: 7 h 41 min
